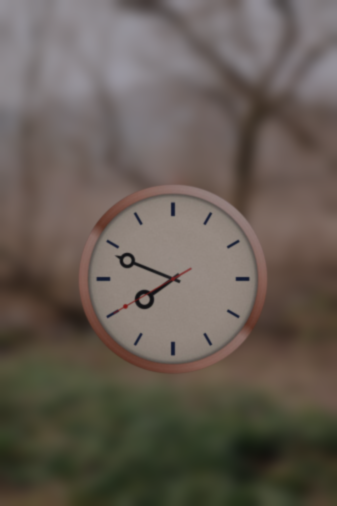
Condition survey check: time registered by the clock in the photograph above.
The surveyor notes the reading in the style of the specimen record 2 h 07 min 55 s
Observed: 7 h 48 min 40 s
